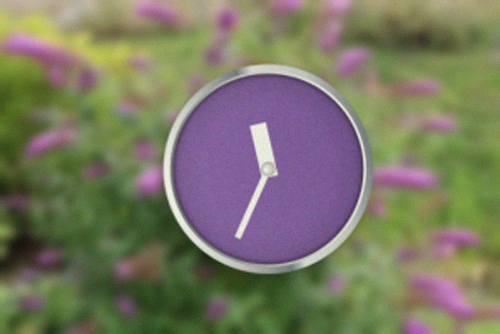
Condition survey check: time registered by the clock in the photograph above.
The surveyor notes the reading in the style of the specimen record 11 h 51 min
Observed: 11 h 34 min
